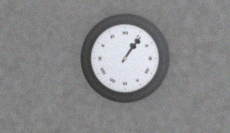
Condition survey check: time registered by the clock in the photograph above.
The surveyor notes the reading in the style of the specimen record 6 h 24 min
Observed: 1 h 06 min
